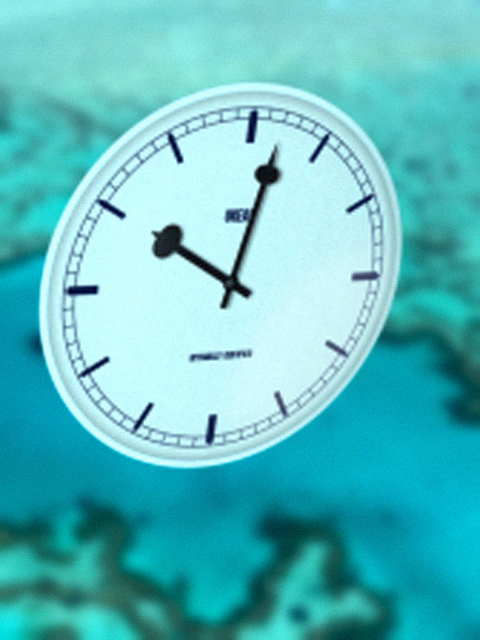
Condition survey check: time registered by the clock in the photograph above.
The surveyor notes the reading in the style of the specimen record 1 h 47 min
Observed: 10 h 02 min
